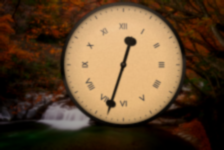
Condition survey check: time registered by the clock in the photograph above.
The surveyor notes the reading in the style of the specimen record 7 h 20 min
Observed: 12 h 33 min
